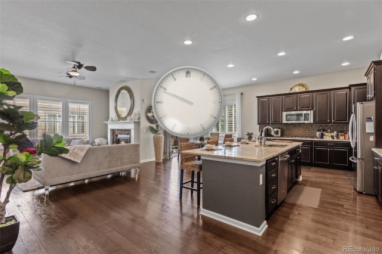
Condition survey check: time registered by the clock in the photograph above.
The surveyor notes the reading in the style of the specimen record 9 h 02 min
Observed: 9 h 49 min
